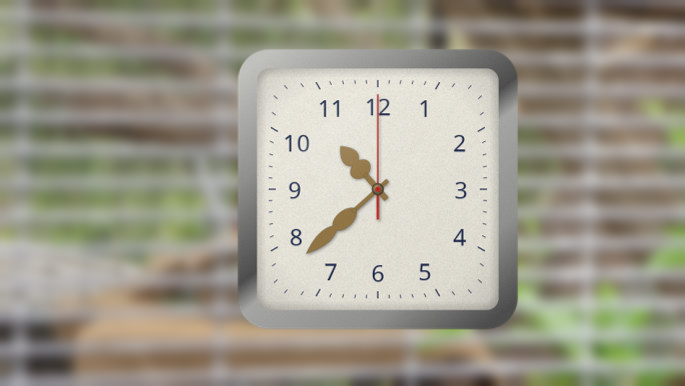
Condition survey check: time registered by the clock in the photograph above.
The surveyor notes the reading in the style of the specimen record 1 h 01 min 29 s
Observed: 10 h 38 min 00 s
